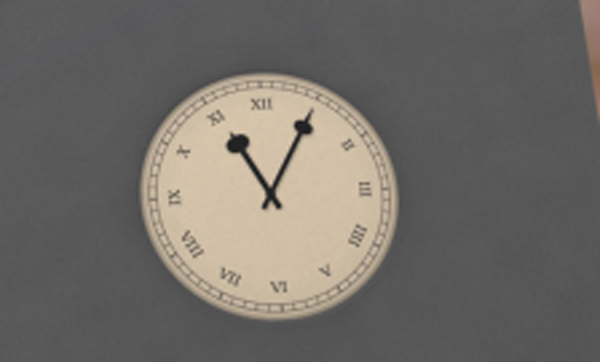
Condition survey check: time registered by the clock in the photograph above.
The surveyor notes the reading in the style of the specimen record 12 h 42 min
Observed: 11 h 05 min
